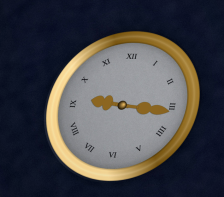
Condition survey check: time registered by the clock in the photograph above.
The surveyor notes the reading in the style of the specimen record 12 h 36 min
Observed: 9 h 16 min
